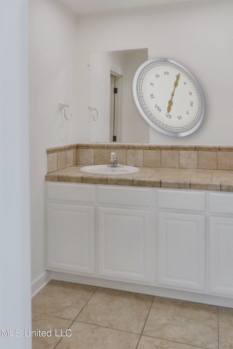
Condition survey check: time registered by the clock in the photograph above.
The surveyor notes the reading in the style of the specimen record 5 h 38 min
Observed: 7 h 06 min
